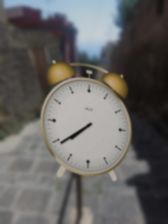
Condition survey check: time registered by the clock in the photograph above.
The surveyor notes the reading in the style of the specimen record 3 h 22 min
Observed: 7 h 39 min
